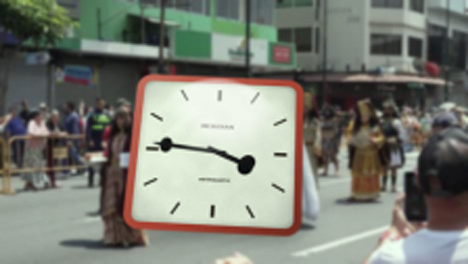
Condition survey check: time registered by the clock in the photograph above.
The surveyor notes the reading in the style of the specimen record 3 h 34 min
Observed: 3 h 46 min
